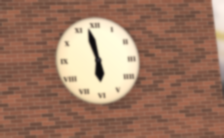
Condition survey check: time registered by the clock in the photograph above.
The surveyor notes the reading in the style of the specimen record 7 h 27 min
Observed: 5 h 58 min
